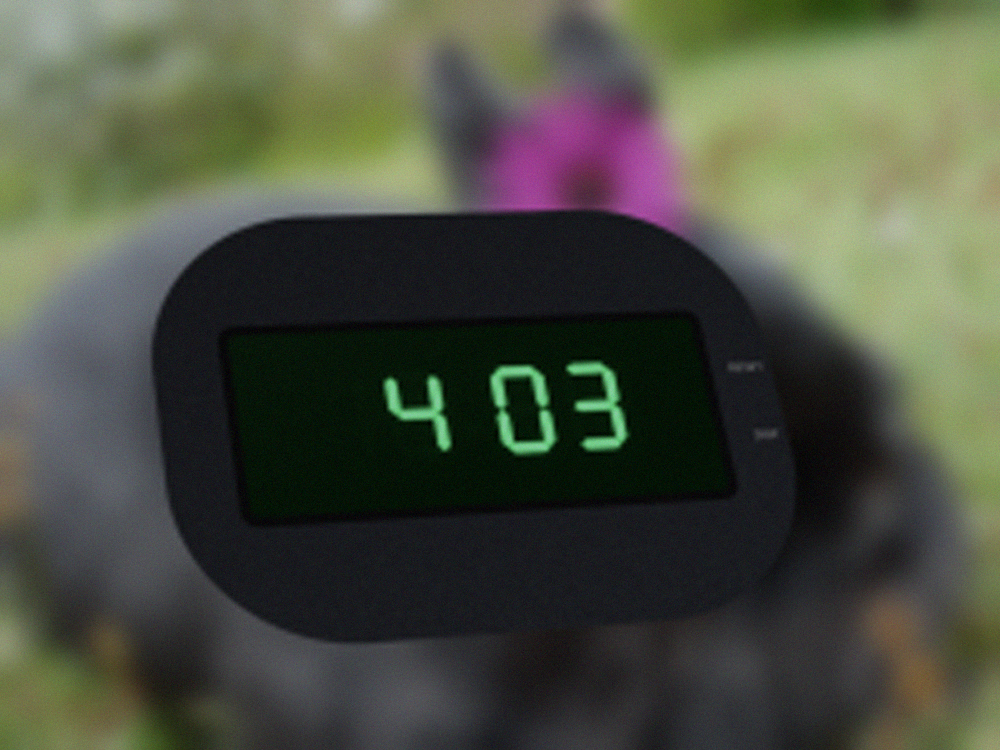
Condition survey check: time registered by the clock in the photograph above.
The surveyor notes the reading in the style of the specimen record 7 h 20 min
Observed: 4 h 03 min
